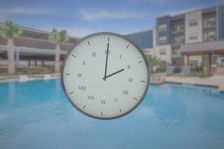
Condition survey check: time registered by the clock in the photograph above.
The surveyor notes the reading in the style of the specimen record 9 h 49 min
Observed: 2 h 00 min
